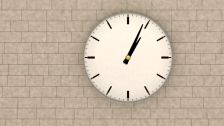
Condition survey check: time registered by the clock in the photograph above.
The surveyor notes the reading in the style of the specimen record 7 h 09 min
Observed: 1 h 04 min
